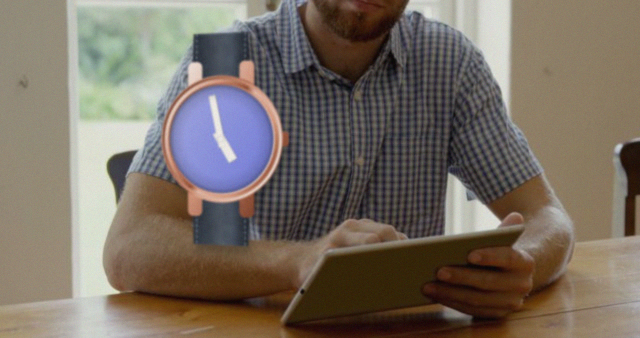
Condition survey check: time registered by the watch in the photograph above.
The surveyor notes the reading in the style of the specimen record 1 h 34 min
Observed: 4 h 58 min
